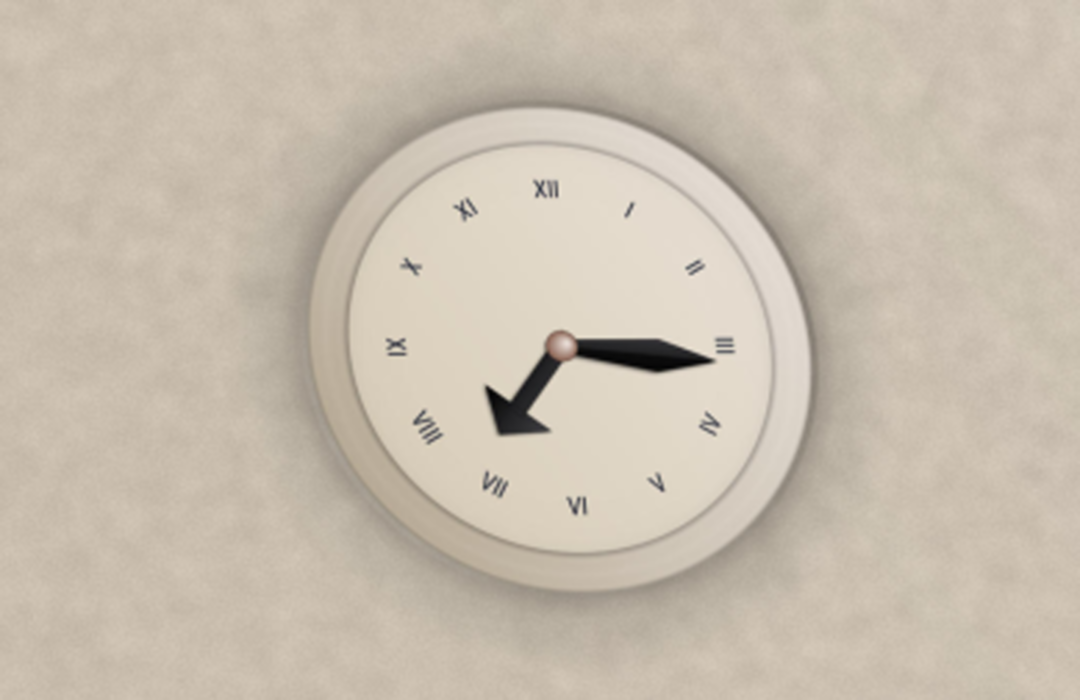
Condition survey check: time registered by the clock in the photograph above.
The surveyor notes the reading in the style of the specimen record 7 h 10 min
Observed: 7 h 16 min
